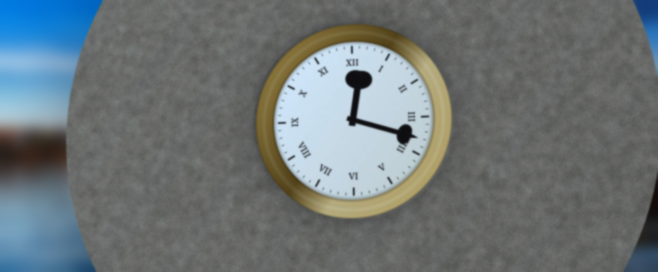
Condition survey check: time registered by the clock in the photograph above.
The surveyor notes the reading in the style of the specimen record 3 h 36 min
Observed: 12 h 18 min
